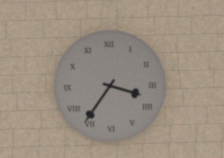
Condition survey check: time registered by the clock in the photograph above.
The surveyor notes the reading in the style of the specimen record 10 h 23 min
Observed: 3 h 36 min
